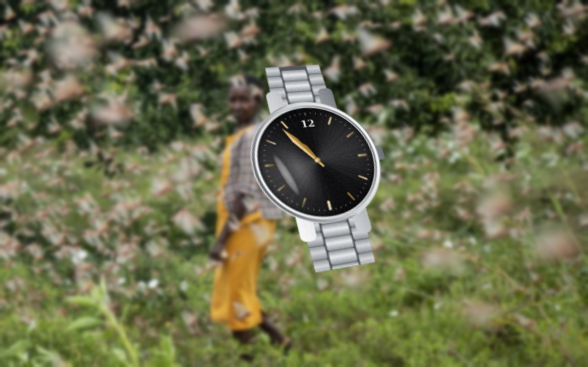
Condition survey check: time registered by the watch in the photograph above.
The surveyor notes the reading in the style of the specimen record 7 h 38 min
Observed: 10 h 54 min
